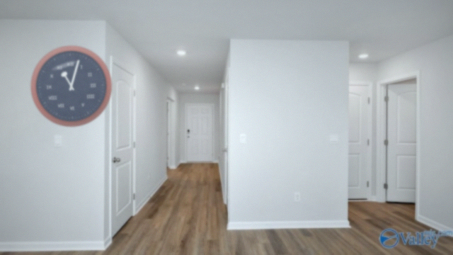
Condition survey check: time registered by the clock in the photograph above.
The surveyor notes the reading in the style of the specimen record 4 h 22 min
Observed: 11 h 03 min
